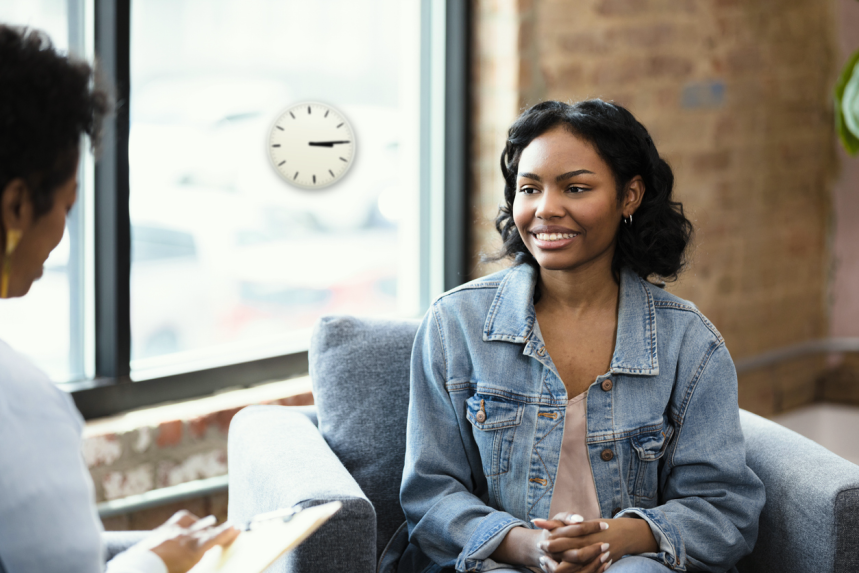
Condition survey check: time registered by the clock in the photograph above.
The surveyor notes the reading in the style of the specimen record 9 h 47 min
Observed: 3 h 15 min
